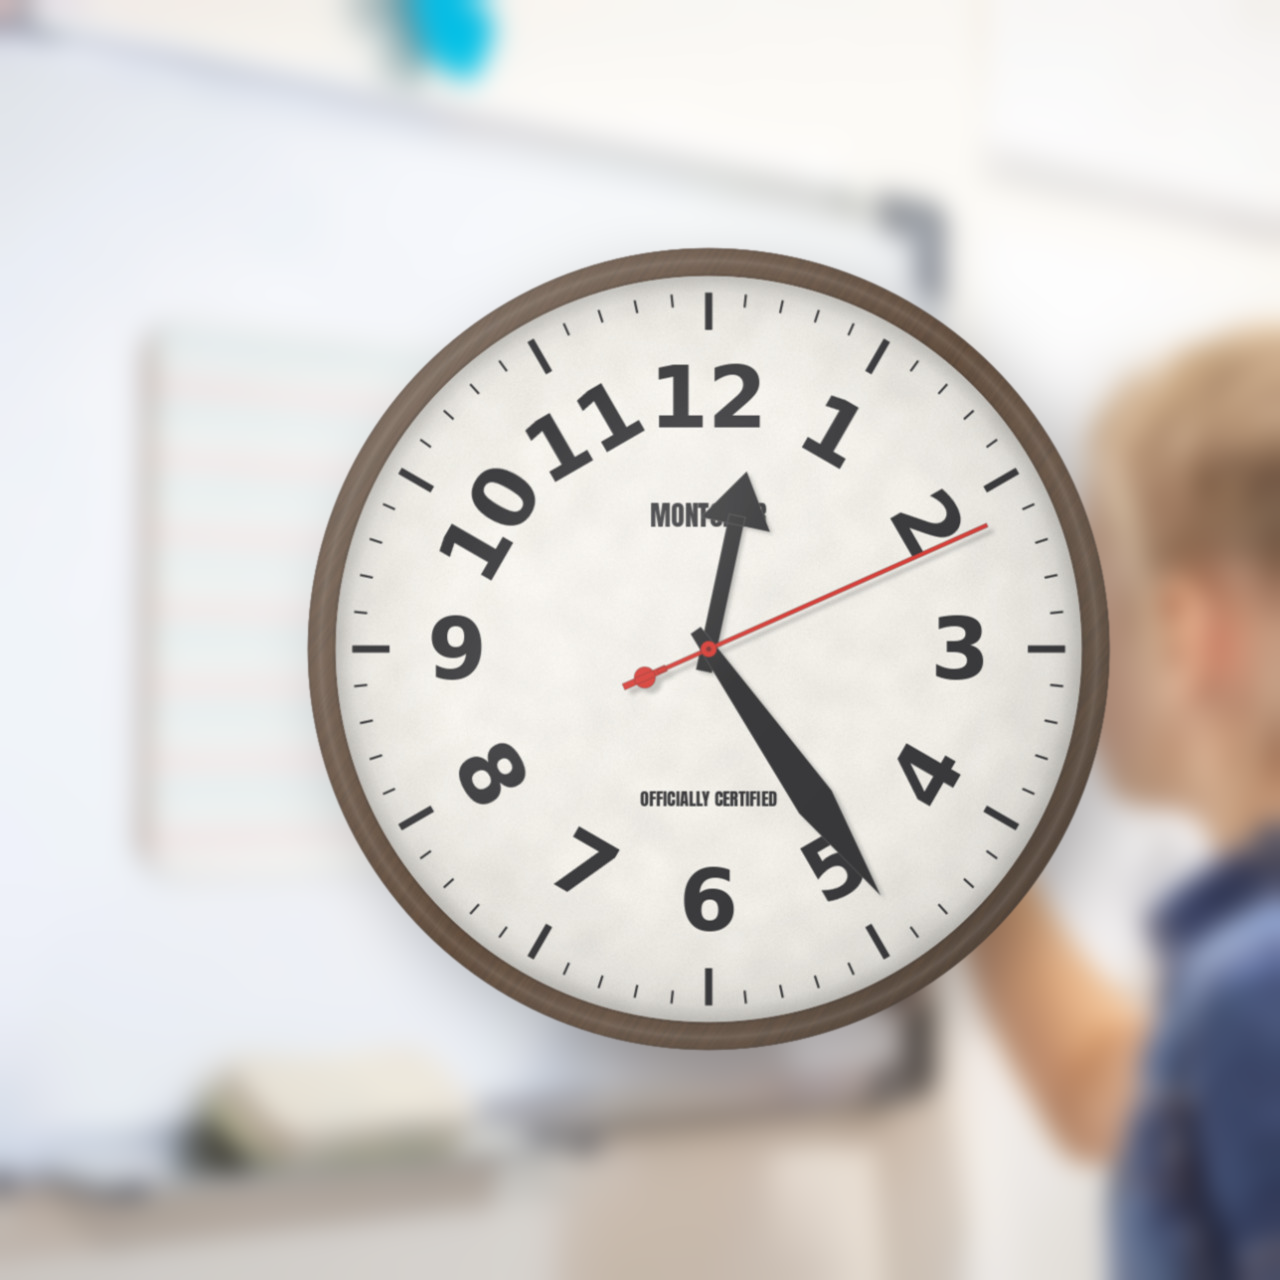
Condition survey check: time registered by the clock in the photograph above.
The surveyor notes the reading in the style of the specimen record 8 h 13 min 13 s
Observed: 12 h 24 min 11 s
